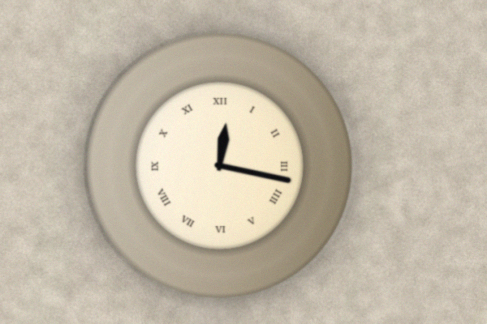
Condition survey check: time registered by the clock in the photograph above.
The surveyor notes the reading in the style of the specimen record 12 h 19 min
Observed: 12 h 17 min
